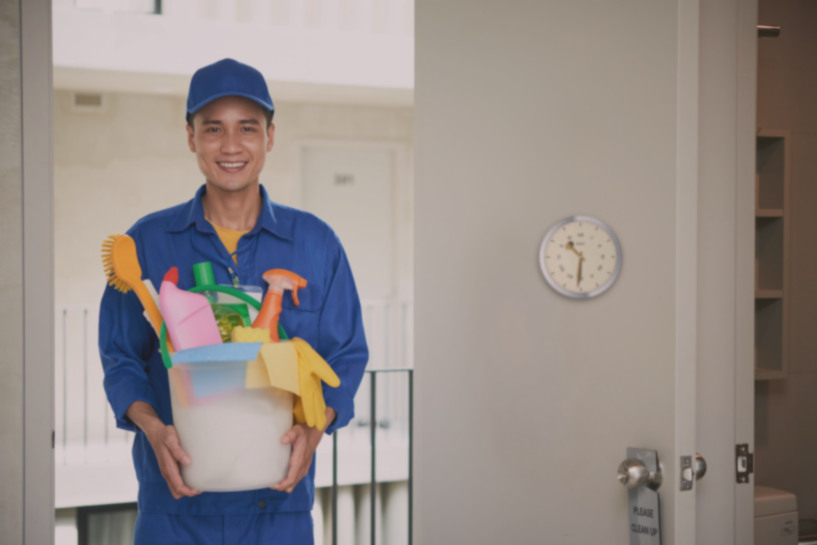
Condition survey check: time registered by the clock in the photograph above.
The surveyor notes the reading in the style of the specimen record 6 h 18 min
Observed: 10 h 31 min
